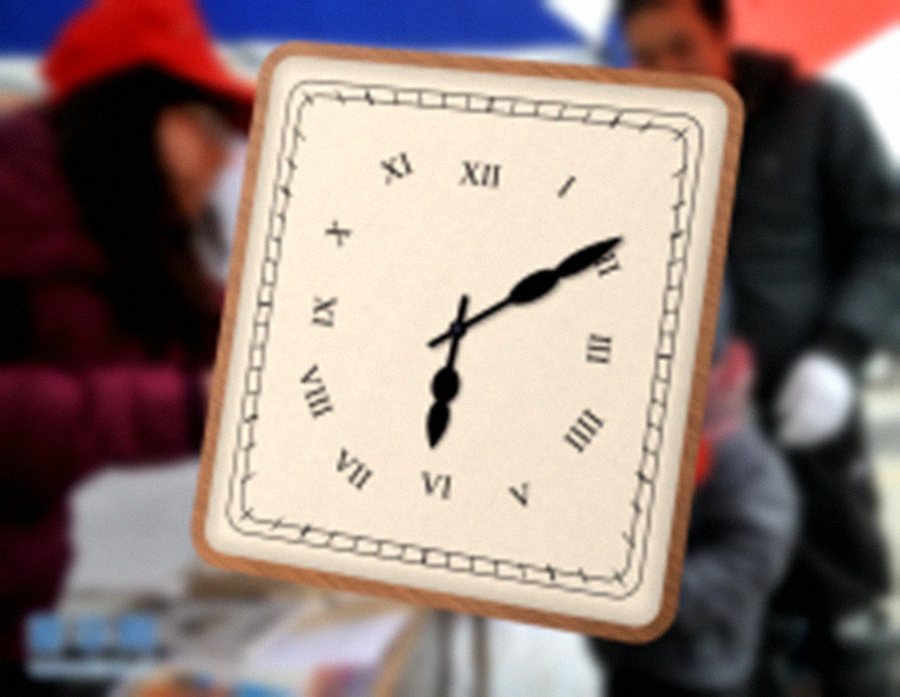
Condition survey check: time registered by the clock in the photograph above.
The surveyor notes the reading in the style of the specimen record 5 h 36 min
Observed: 6 h 09 min
